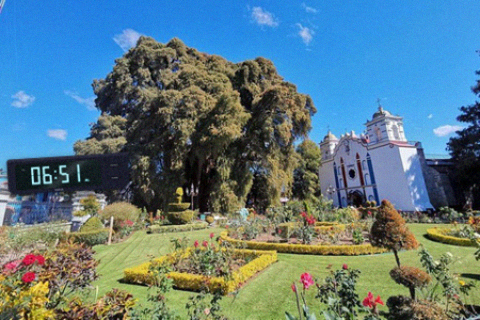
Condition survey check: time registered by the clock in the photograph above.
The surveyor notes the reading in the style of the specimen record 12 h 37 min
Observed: 6 h 51 min
